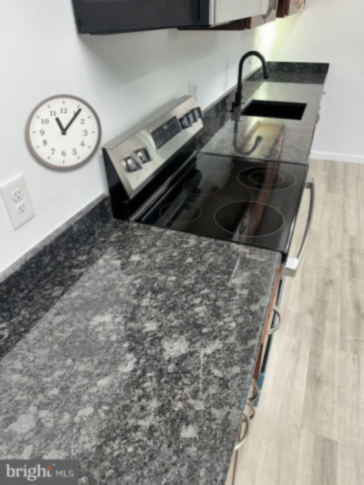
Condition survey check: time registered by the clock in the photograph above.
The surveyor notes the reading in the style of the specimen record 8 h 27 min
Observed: 11 h 06 min
